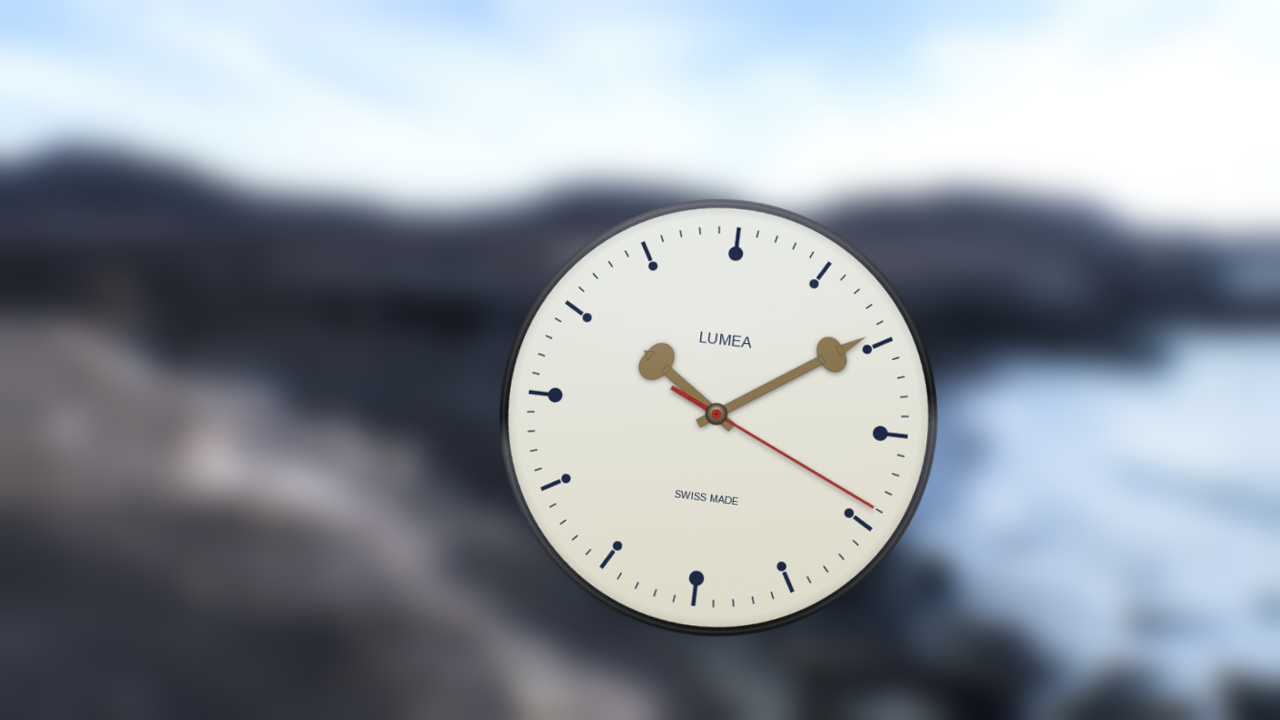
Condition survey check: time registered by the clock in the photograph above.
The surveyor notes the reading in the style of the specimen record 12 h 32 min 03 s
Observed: 10 h 09 min 19 s
